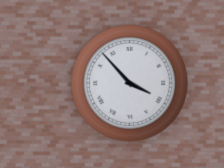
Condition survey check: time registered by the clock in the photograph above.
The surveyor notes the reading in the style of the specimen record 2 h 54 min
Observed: 3 h 53 min
